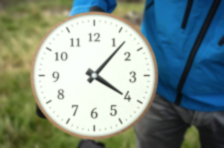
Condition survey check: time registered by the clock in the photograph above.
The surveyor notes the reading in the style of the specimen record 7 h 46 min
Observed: 4 h 07 min
